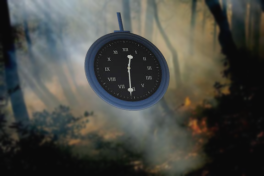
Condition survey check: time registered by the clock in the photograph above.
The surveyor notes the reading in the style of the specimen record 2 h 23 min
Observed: 12 h 31 min
